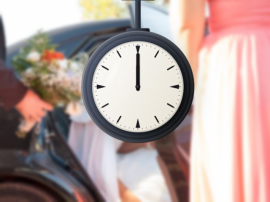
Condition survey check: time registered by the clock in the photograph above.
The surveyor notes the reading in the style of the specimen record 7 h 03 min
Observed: 12 h 00 min
